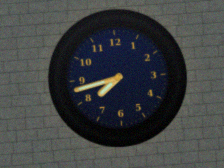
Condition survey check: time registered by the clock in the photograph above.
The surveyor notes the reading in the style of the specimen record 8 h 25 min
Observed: 7 h 43 min
